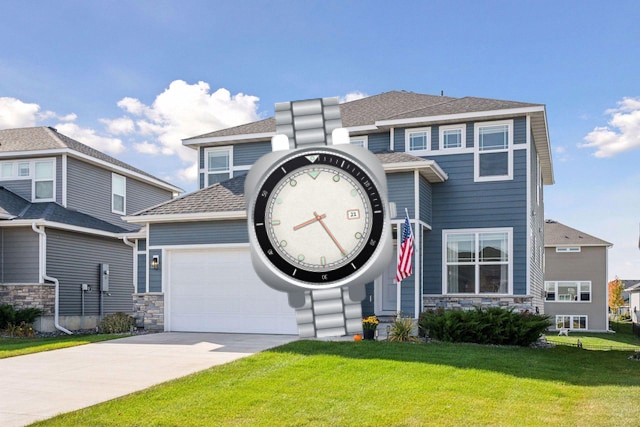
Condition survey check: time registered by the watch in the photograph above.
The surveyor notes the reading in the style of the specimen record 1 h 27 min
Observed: 8 h 25 min
